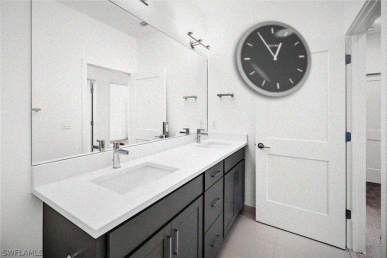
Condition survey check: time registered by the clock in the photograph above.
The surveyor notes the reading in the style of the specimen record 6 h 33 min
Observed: 12 h 55 min
